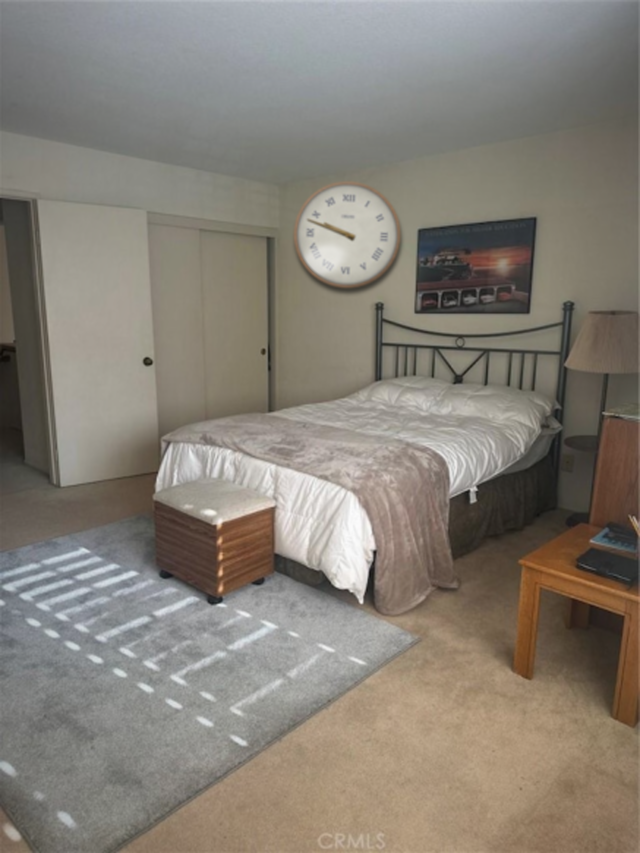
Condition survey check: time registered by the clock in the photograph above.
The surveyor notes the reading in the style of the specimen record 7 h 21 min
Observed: 9 h 48 min
